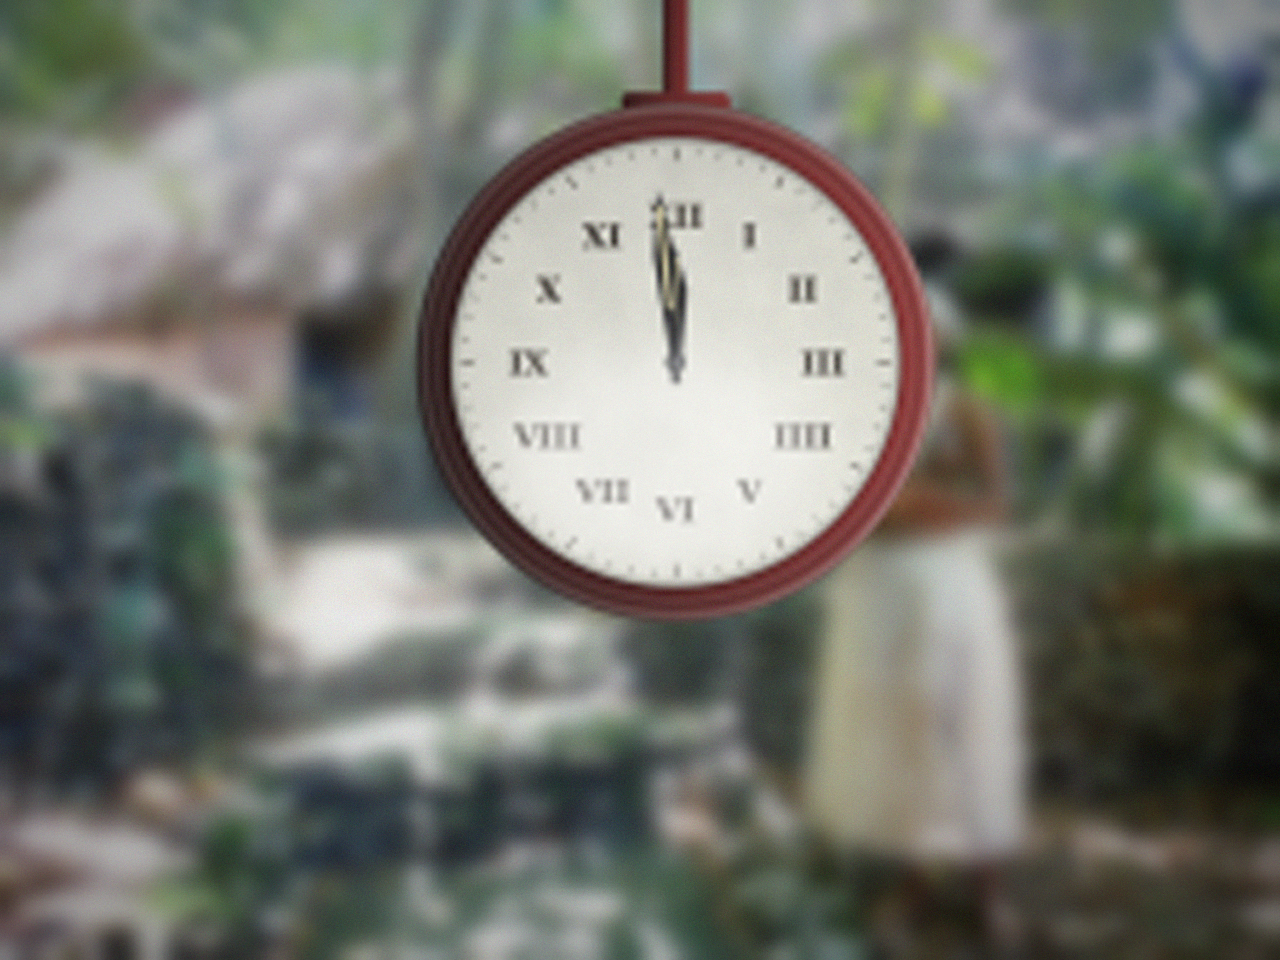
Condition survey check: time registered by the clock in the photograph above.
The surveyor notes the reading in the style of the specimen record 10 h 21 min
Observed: 11 h 59 min
